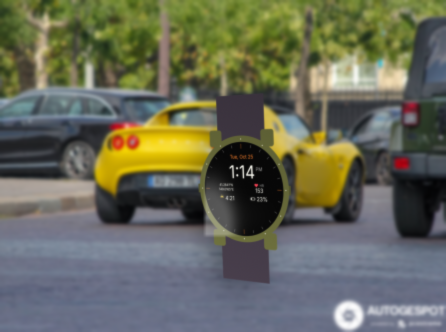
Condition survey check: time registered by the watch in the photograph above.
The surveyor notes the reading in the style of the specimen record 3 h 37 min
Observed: 1 h 14 min
